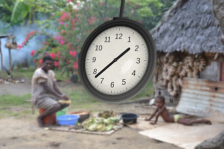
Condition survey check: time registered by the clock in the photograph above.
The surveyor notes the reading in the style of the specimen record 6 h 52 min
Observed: 1 h 38 min
